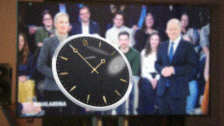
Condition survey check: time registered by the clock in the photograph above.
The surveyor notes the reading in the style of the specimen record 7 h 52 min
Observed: 1 h 55 min
